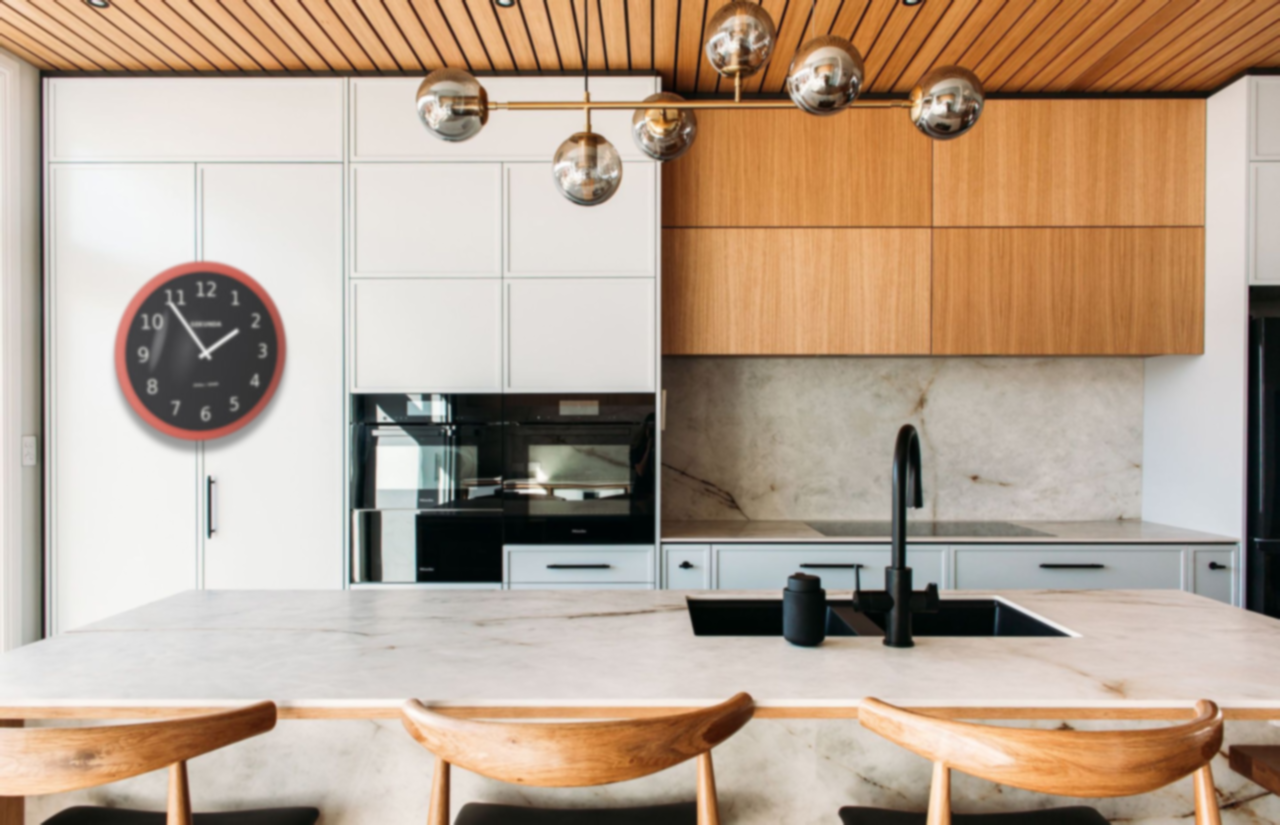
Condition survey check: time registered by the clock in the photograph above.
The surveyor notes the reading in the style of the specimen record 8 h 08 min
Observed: 1 h 54 min
